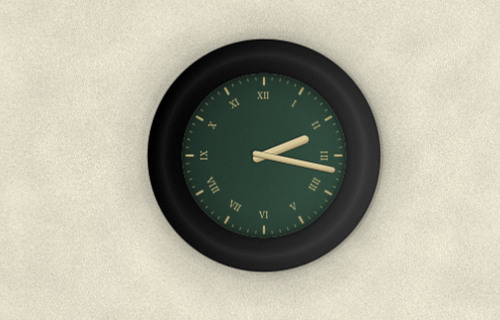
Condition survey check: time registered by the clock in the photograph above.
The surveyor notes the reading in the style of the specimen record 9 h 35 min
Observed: 2 h 17 min
